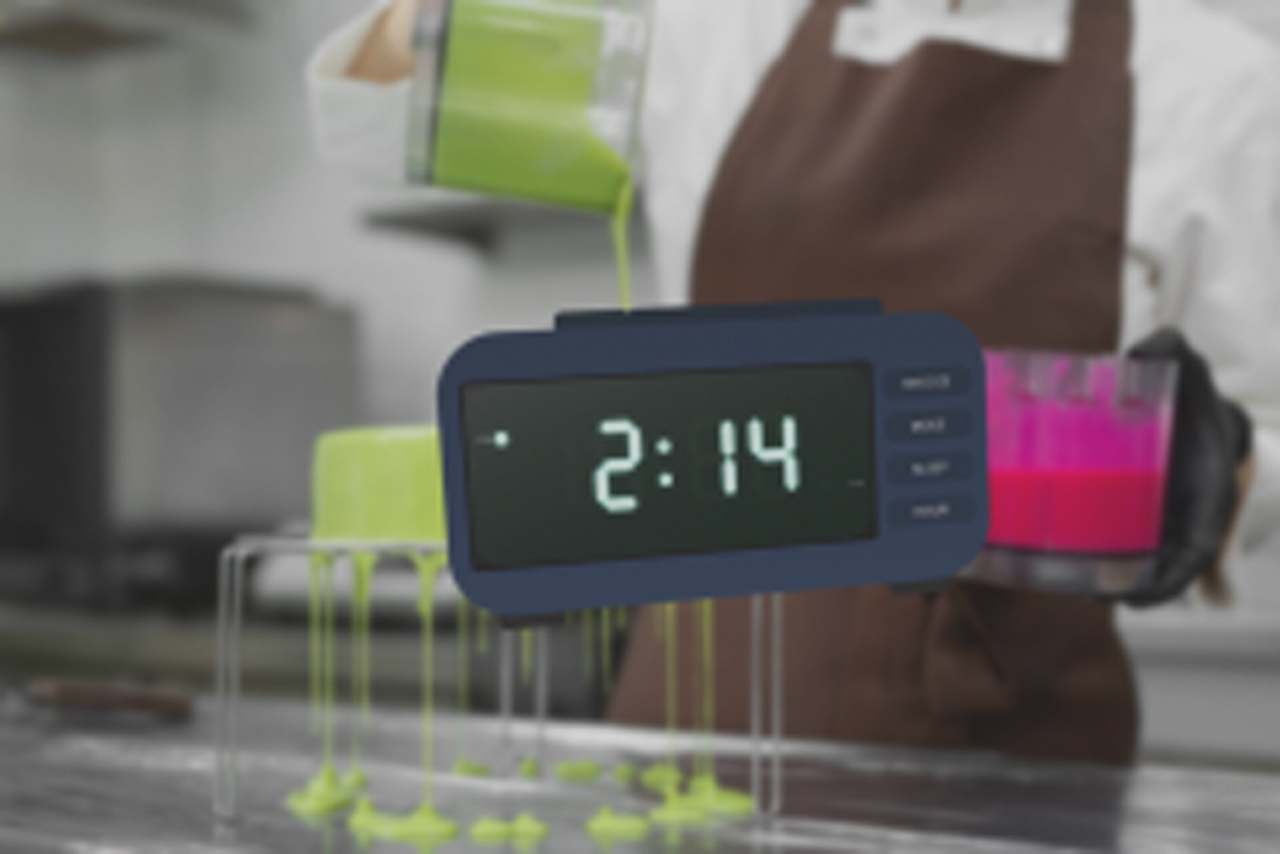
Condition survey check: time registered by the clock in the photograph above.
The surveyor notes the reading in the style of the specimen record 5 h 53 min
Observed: 2 h 14 min
